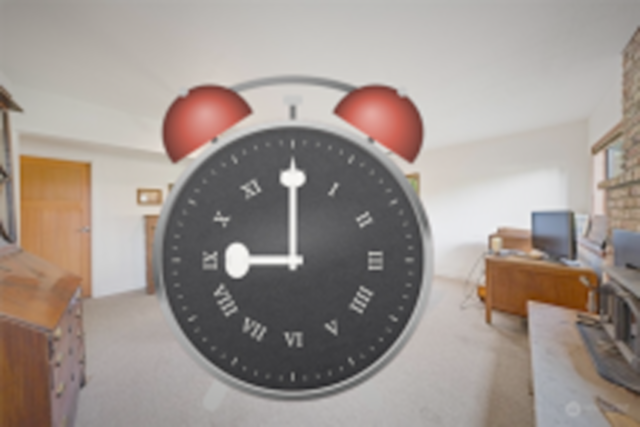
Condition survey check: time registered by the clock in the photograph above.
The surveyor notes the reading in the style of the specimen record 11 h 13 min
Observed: 9 h 00 min
